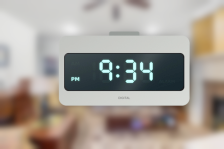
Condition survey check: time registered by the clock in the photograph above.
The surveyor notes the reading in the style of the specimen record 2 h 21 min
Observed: 9 h 34 min
